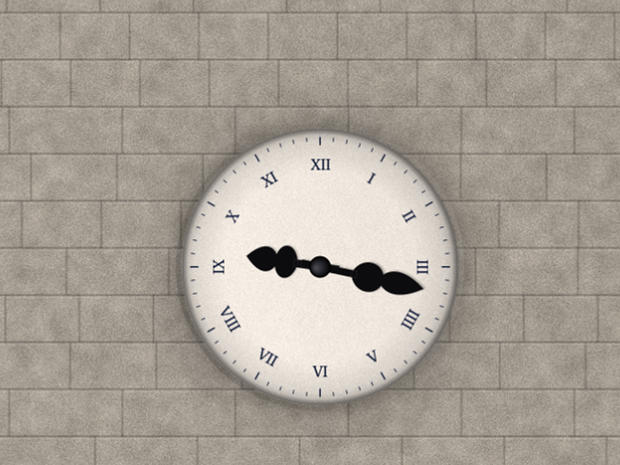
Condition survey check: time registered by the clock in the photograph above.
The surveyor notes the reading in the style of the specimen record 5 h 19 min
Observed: 9 h 17 min
